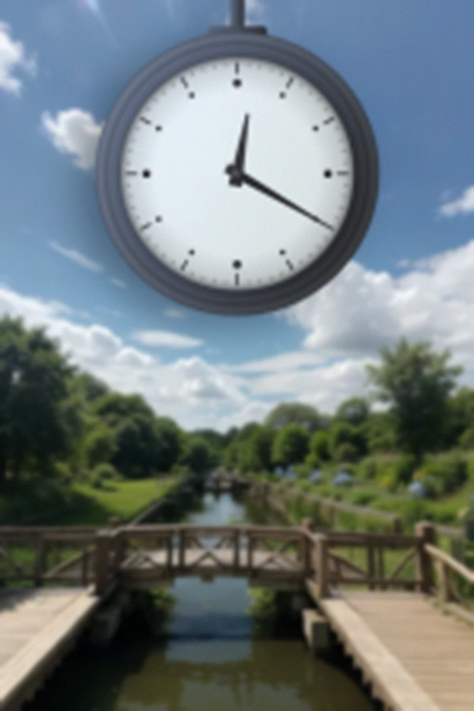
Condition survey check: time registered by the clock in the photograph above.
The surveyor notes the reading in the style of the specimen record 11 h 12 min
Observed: 12 h 20 min
